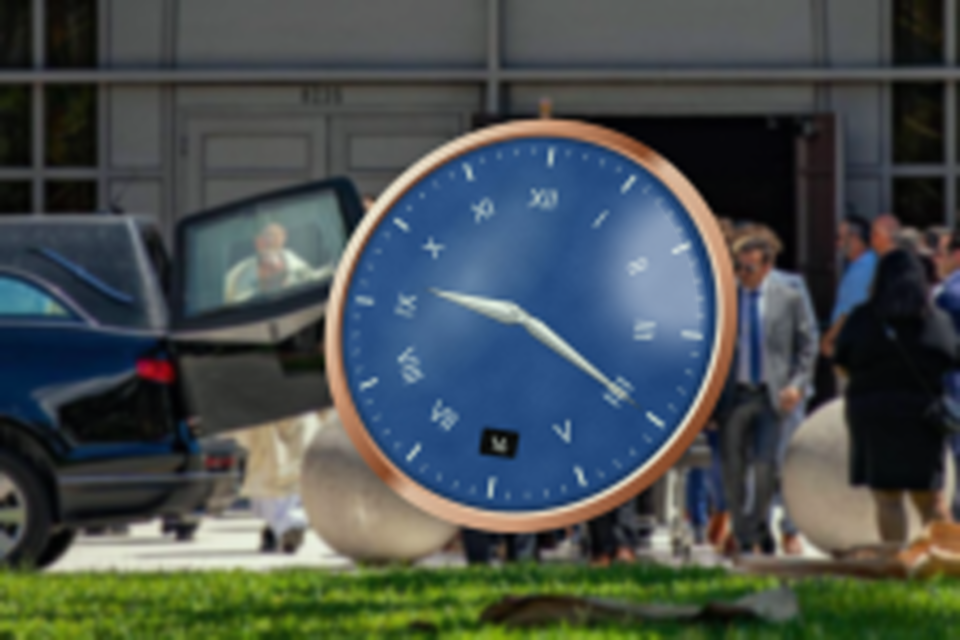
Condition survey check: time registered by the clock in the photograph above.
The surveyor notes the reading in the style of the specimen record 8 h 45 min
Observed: 9 h 20 min
